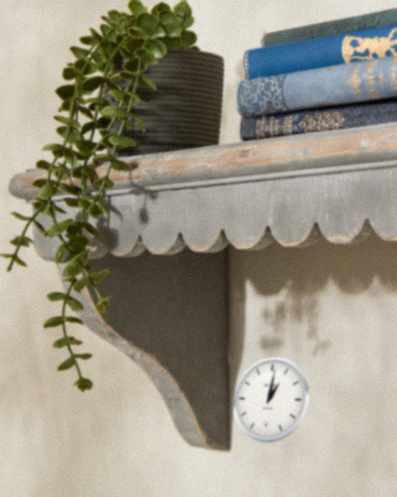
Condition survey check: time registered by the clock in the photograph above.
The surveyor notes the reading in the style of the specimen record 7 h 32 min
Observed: 1 h 01 min
